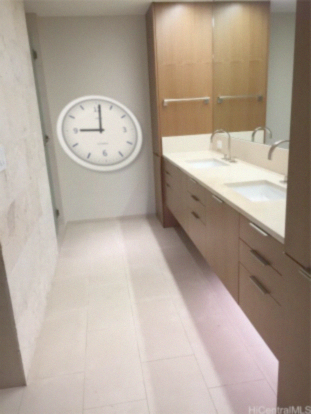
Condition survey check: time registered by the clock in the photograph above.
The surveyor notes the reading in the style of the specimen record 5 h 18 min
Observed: 9 h 01 min
